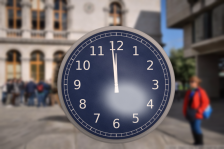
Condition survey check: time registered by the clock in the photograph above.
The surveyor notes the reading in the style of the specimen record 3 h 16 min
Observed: 11 h 59 min
